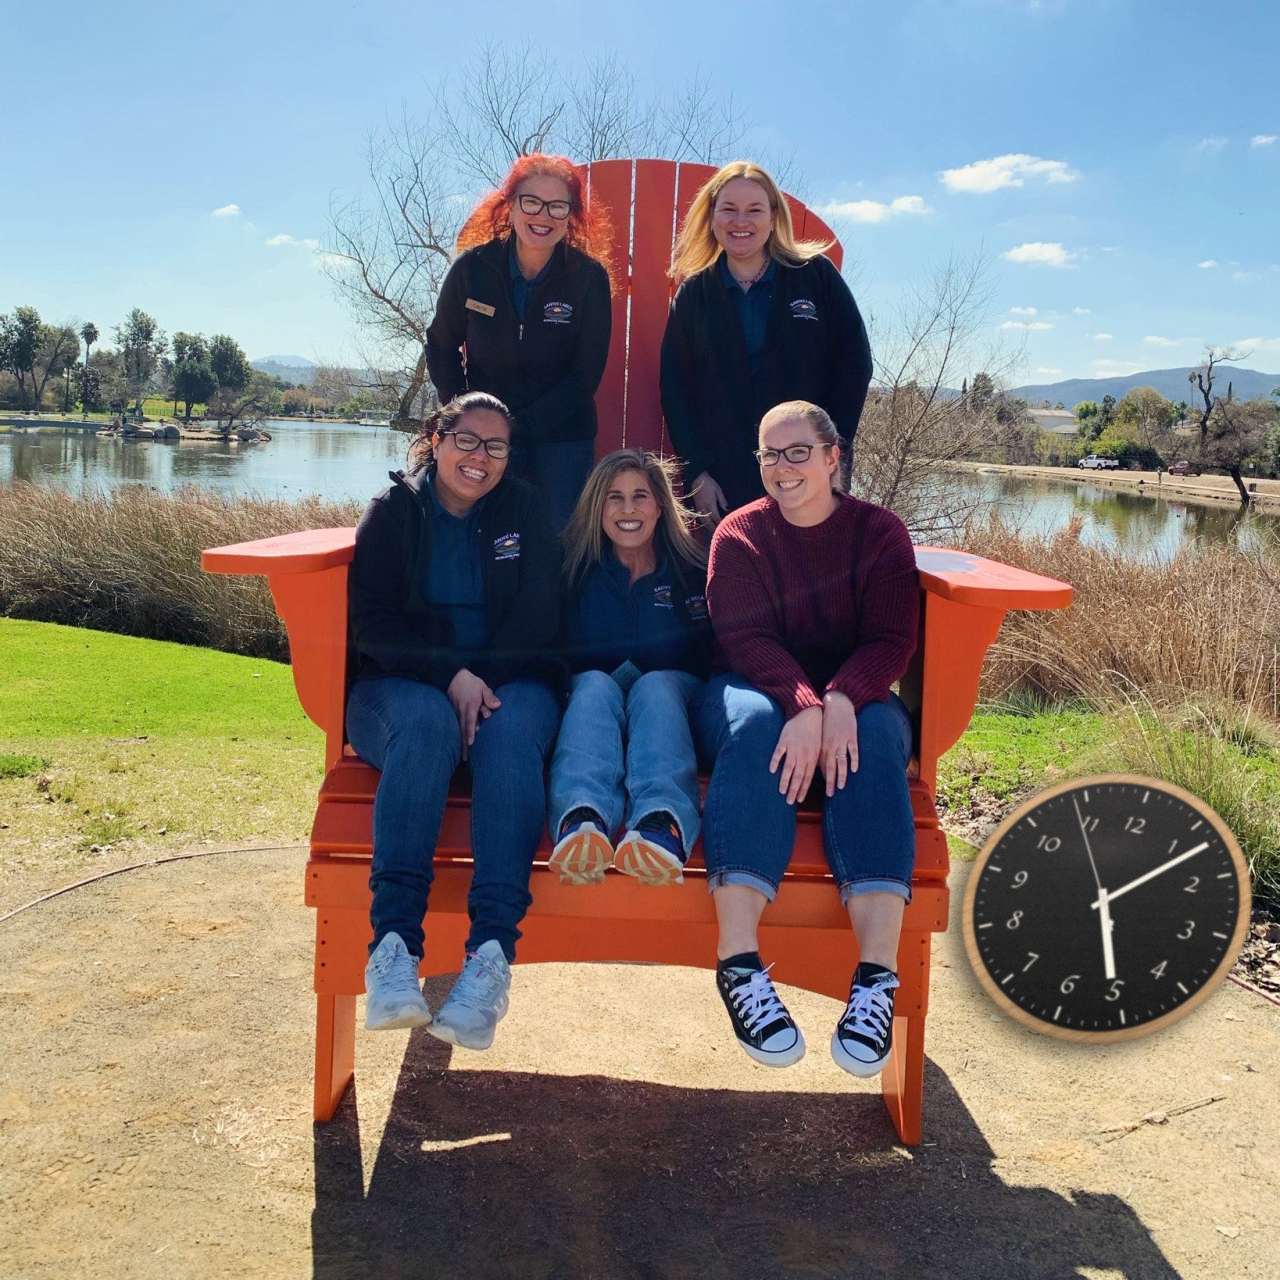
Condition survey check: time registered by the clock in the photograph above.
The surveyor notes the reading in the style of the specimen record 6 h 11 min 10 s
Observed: 5 h 06 min 54 s
